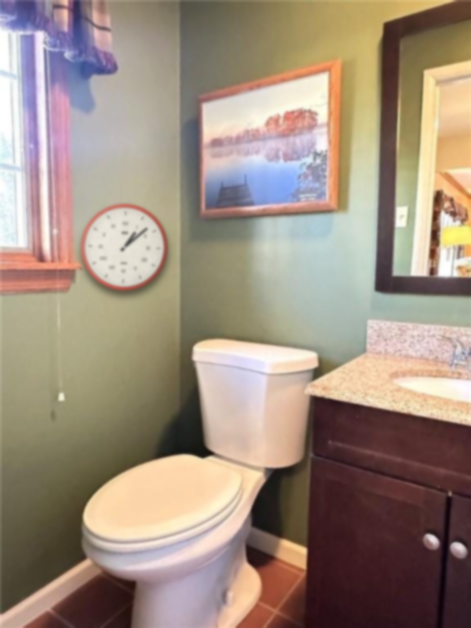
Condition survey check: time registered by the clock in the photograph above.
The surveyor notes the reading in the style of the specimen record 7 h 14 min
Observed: 1 h 08 min
